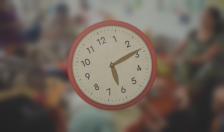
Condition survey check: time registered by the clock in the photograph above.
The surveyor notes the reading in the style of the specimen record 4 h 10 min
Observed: 6 h 14 min
